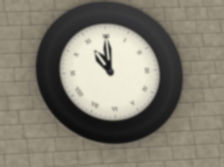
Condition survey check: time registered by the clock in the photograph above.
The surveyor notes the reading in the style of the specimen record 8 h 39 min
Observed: 11 h 00 min
